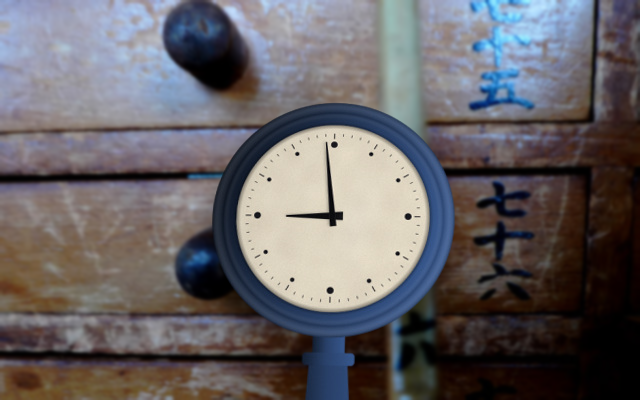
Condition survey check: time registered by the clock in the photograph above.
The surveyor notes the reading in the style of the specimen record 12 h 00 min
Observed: 8 h 59 min
